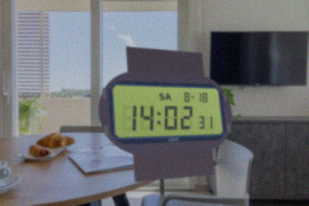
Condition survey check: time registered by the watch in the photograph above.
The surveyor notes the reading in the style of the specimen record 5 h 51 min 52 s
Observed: 14 h 02 min 31 s
